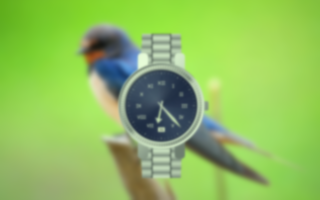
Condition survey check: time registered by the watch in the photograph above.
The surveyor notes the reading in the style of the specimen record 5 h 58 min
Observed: 6 h 23 min
